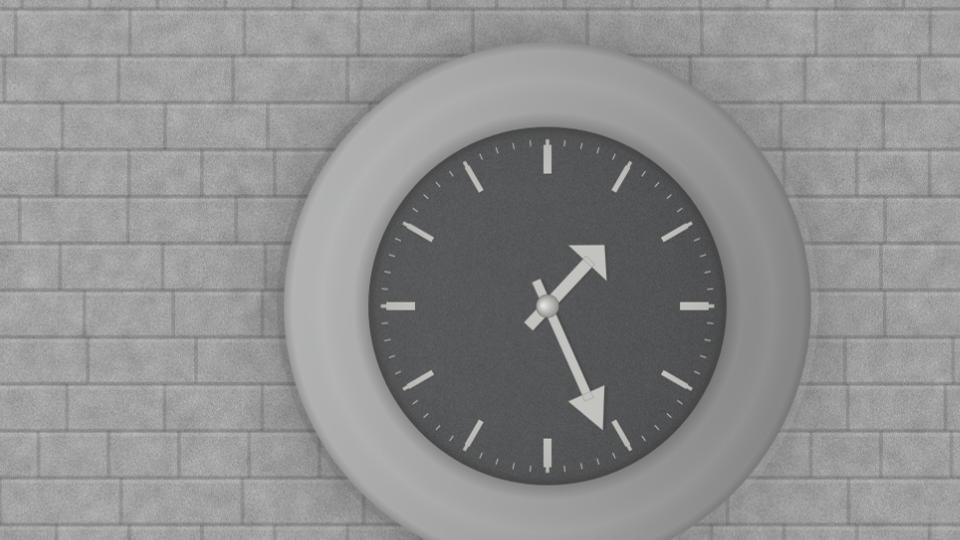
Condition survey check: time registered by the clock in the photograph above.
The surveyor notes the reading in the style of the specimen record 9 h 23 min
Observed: 1 h 26 min
